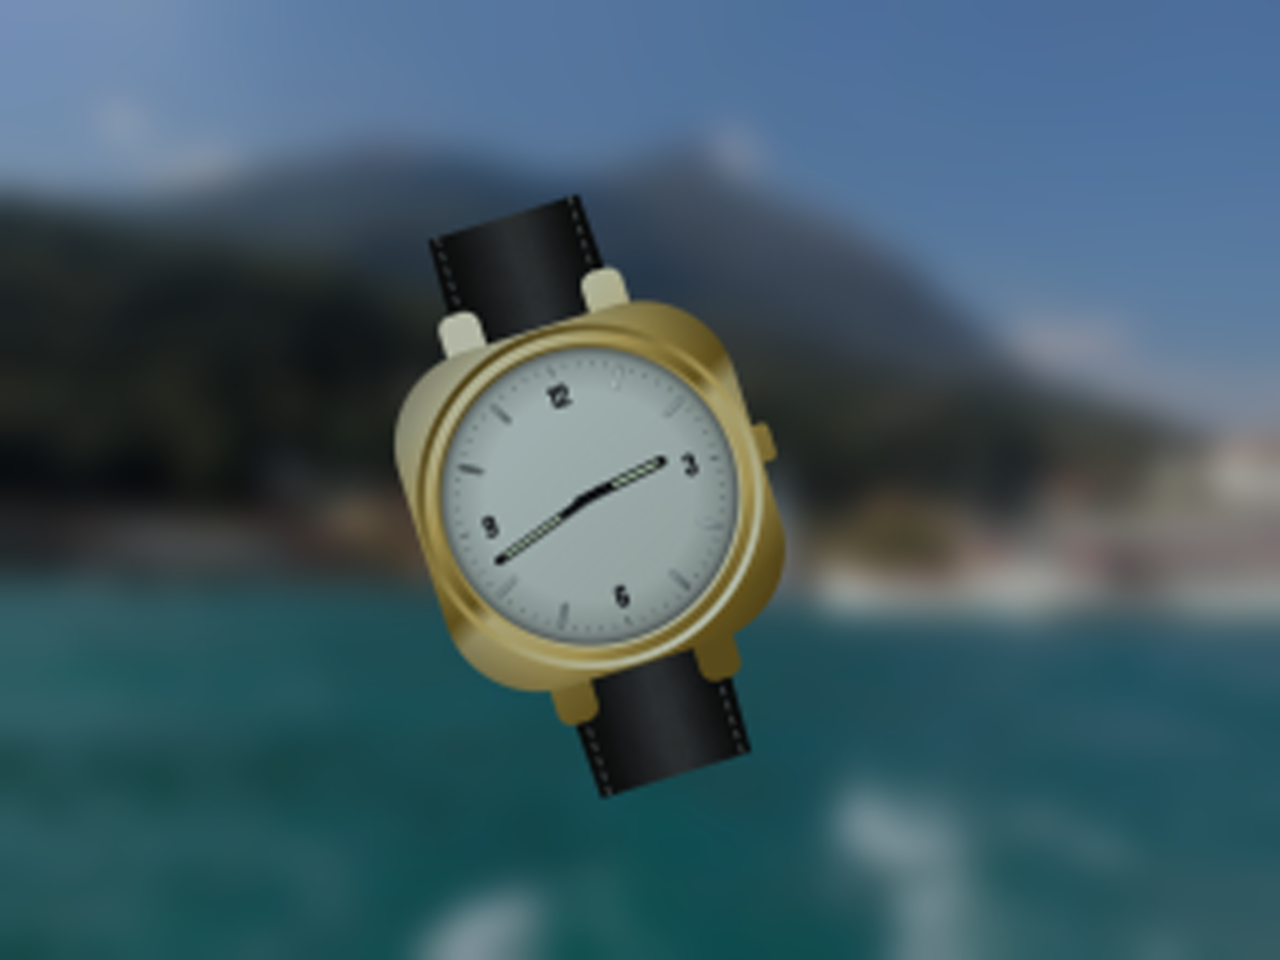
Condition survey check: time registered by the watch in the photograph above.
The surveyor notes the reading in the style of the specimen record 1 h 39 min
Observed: 2 h 42 min
